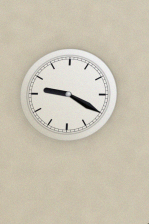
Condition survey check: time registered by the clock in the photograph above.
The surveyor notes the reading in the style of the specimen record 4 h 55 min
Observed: 9 h 20 min
